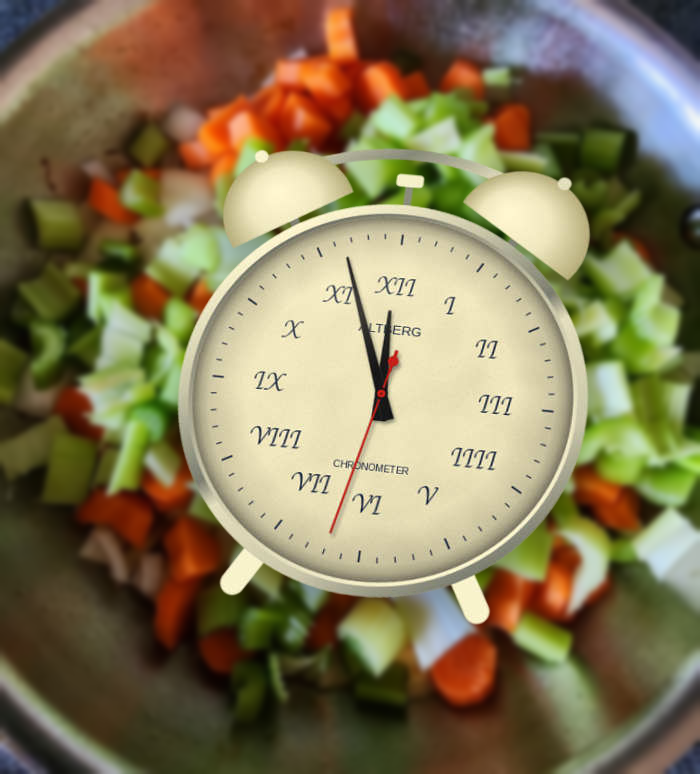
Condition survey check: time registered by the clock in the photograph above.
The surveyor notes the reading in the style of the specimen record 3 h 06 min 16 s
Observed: 11 h 56 min 32 s
